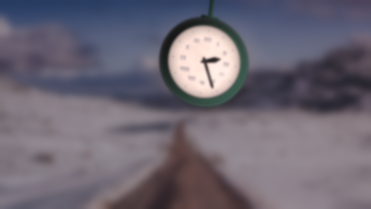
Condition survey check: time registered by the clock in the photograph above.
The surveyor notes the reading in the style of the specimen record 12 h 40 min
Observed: 2 h 26 min
